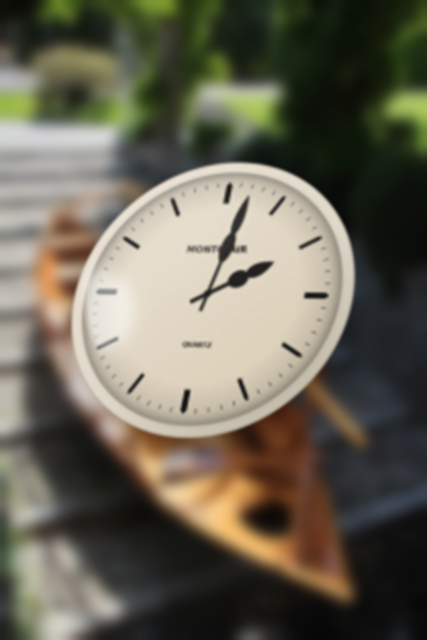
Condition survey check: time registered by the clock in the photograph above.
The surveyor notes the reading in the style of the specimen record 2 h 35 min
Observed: 2 h 02 min
